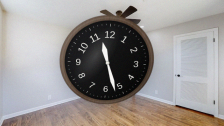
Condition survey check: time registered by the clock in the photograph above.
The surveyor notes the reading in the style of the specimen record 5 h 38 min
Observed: 11 h 27 min
